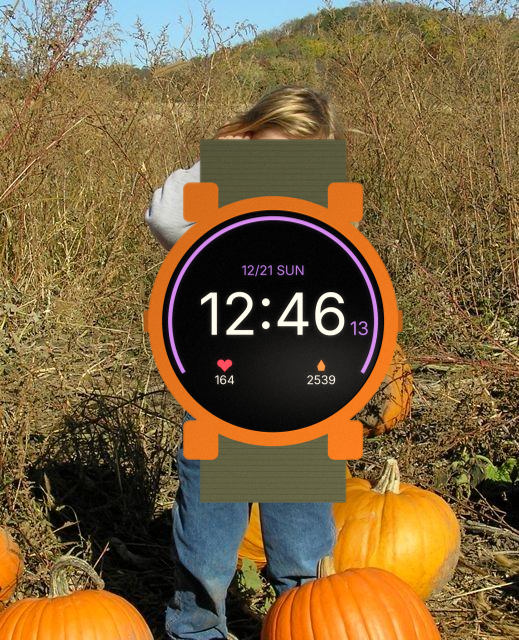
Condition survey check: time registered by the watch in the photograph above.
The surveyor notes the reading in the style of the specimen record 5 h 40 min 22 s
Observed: 12 h 46 min 13 s
